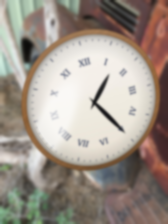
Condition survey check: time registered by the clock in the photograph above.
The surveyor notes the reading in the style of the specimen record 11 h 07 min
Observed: 1 h 25 min
